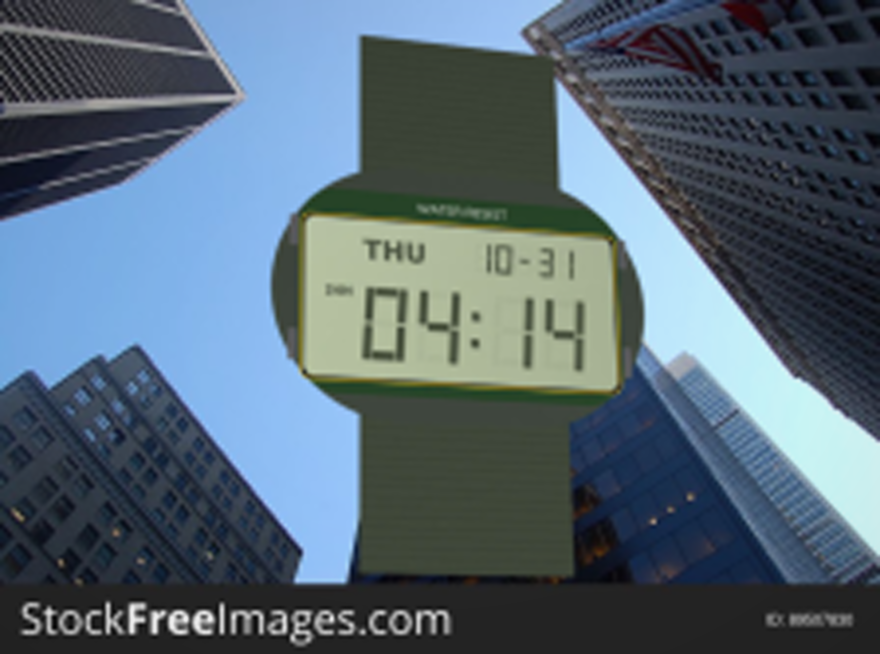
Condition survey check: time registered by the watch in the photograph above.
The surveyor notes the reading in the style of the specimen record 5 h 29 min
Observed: 4 h 14 min
